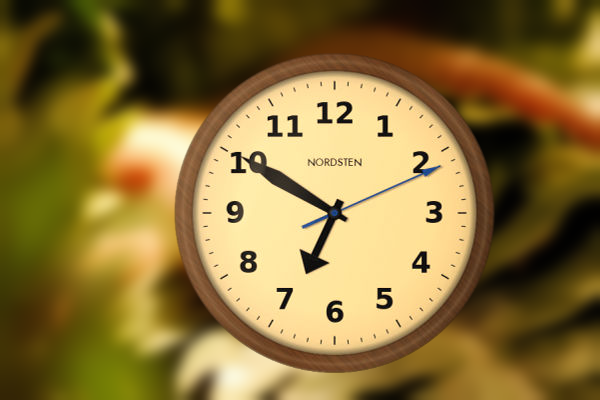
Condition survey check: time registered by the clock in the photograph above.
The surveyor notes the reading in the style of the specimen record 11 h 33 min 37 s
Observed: 6 h 50 min 11 s
